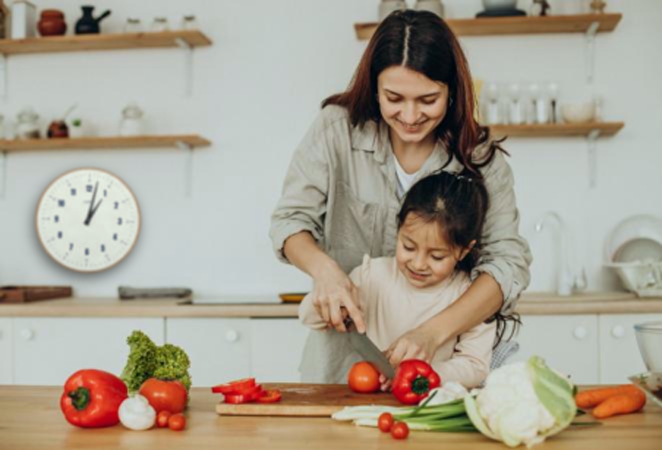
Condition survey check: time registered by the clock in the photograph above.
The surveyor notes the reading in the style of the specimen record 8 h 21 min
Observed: 1 h 02 min
